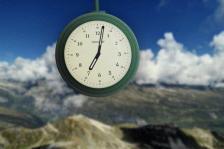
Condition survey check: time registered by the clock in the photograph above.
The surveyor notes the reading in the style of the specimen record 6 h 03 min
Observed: 7 h 02 min
